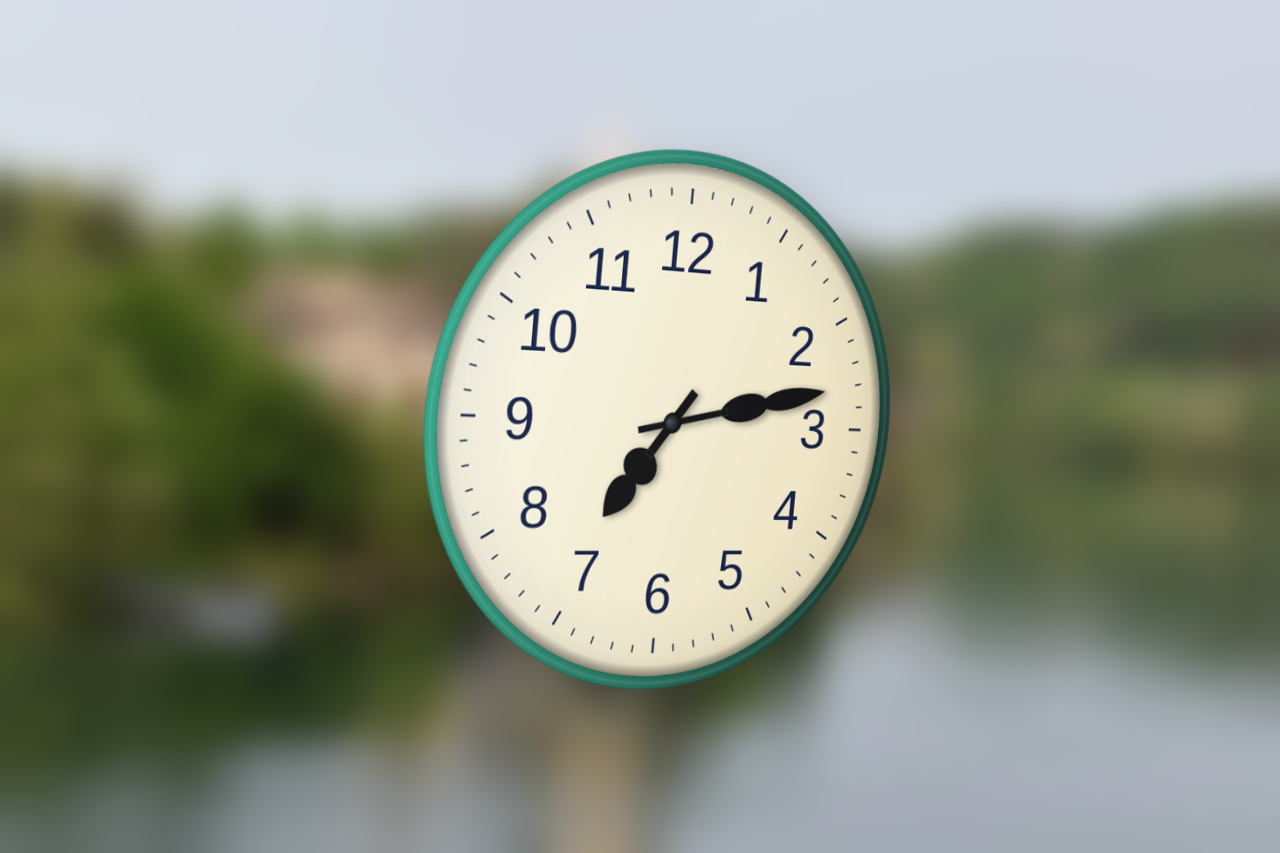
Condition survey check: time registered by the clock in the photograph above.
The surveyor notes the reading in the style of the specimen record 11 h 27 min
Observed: 7 h 13 min
